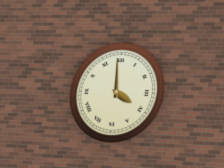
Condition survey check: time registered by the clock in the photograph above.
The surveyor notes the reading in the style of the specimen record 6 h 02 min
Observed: 3 h 59 min
